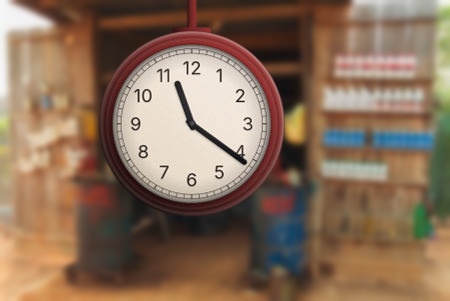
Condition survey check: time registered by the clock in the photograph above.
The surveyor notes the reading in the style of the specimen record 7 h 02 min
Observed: 11 h 21 min
